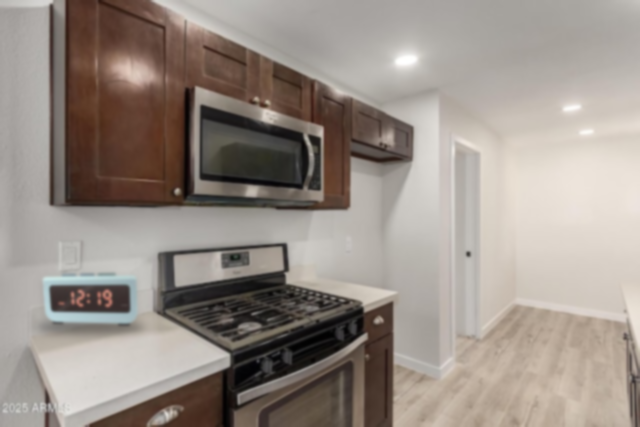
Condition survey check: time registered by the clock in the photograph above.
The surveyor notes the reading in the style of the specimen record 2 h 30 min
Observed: 12 h 19 min
